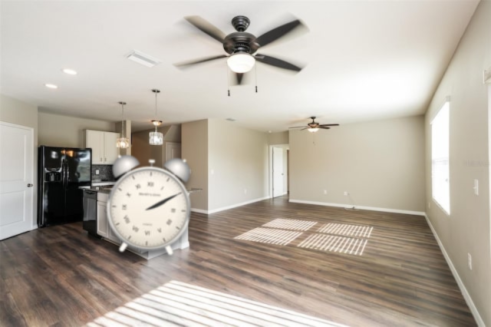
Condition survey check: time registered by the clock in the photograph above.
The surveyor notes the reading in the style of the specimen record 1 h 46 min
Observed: 2 h 10 min
